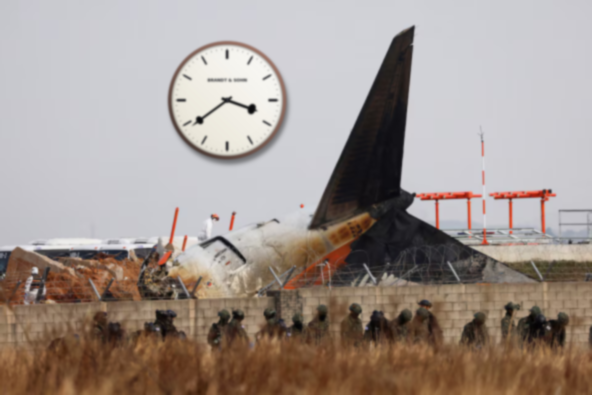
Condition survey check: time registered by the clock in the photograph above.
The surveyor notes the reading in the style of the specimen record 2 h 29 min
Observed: 3 h 39 min
